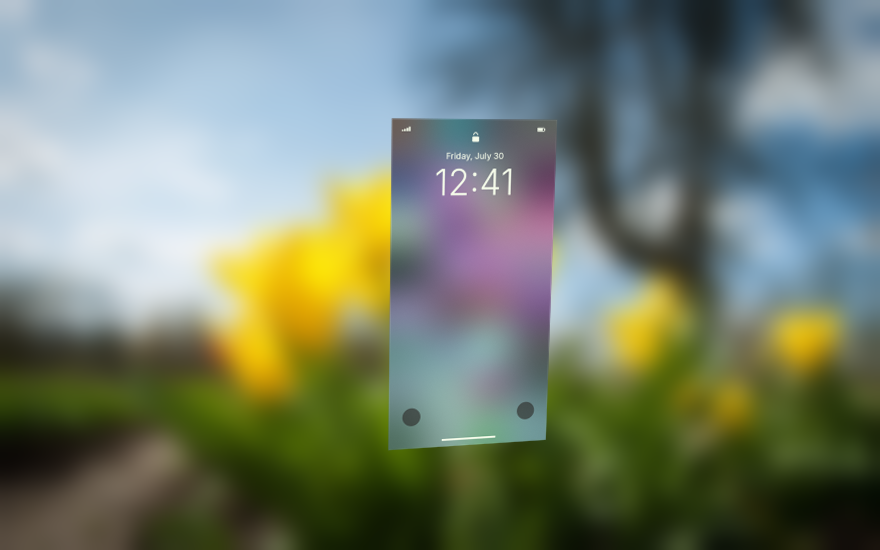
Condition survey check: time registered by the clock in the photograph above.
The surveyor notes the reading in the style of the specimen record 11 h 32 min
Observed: 12 h 41 min
